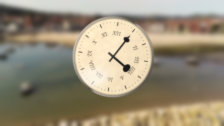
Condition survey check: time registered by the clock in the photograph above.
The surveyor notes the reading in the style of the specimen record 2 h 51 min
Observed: 4 h 05 min
